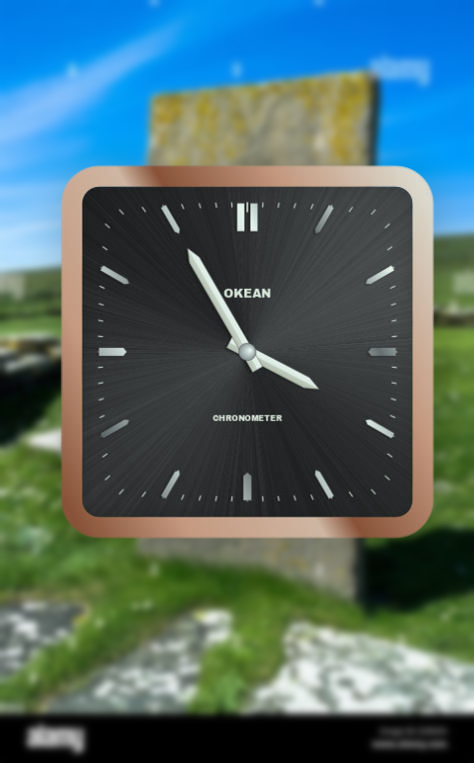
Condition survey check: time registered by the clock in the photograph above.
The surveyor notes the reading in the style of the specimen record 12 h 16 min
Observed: 3 h 55 min
